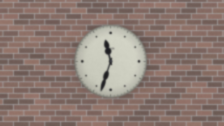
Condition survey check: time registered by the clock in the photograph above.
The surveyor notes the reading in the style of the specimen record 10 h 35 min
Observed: 11 h 33 min
